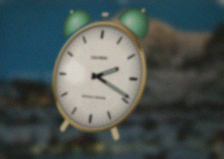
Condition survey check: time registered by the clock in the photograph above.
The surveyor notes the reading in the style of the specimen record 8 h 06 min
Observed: 2 h 19 min
